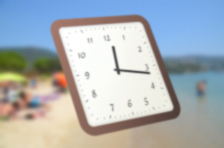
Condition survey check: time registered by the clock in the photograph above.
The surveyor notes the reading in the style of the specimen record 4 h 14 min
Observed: 12 h 17 min
